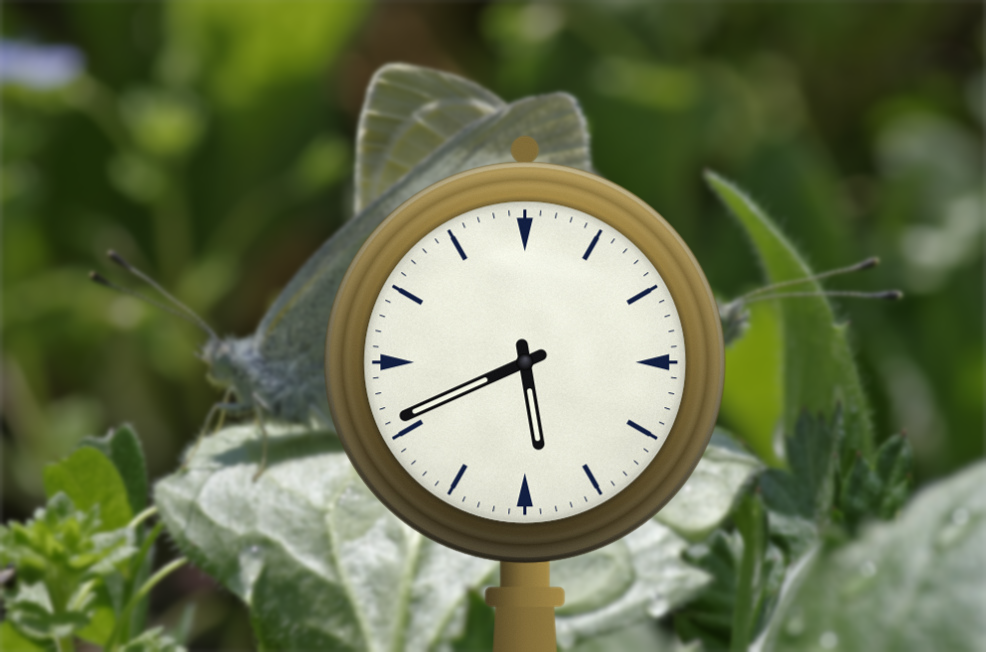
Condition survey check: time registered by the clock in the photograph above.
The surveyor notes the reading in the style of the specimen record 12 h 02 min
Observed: 5 h 41 min
